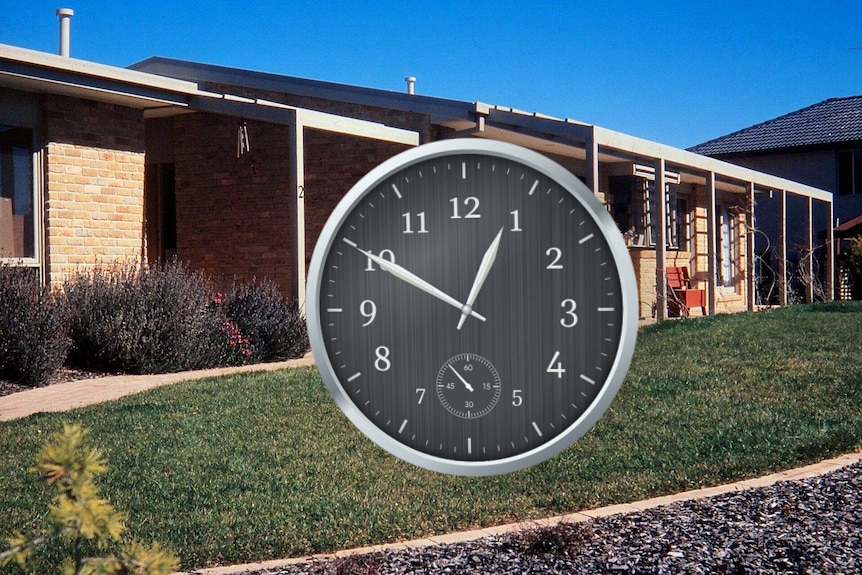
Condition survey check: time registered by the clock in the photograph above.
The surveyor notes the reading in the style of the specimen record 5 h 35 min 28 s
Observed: 12 h 49 min 53 s
